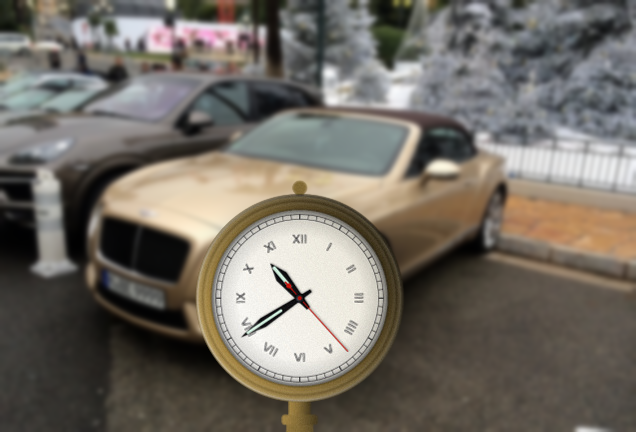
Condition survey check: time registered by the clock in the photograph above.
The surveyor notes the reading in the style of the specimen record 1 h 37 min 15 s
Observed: 10 h 39 min 23 s
